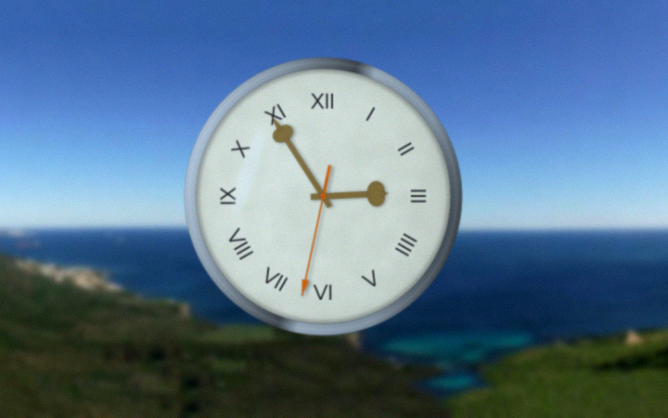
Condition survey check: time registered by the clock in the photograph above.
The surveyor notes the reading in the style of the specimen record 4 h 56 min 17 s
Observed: 2 h 54 min 32 s
